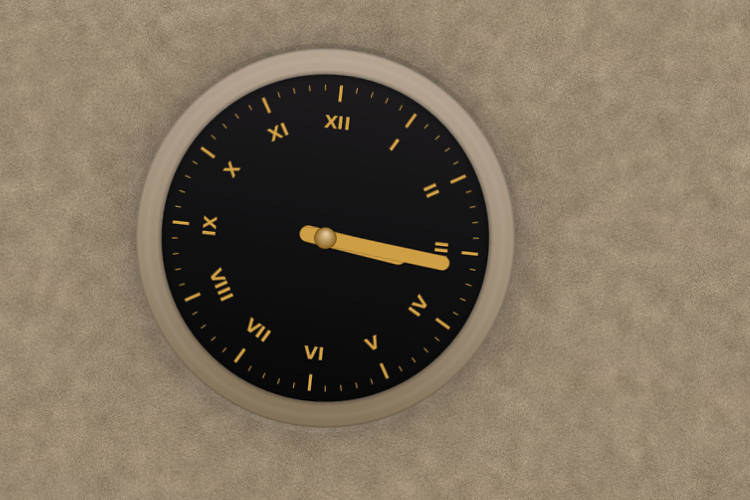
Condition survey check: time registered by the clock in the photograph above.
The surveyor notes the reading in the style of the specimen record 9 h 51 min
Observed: 3 h 16 min
